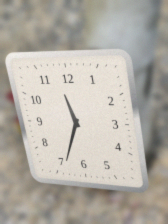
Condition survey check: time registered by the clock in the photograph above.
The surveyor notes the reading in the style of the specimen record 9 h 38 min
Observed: 11 h 34 min
